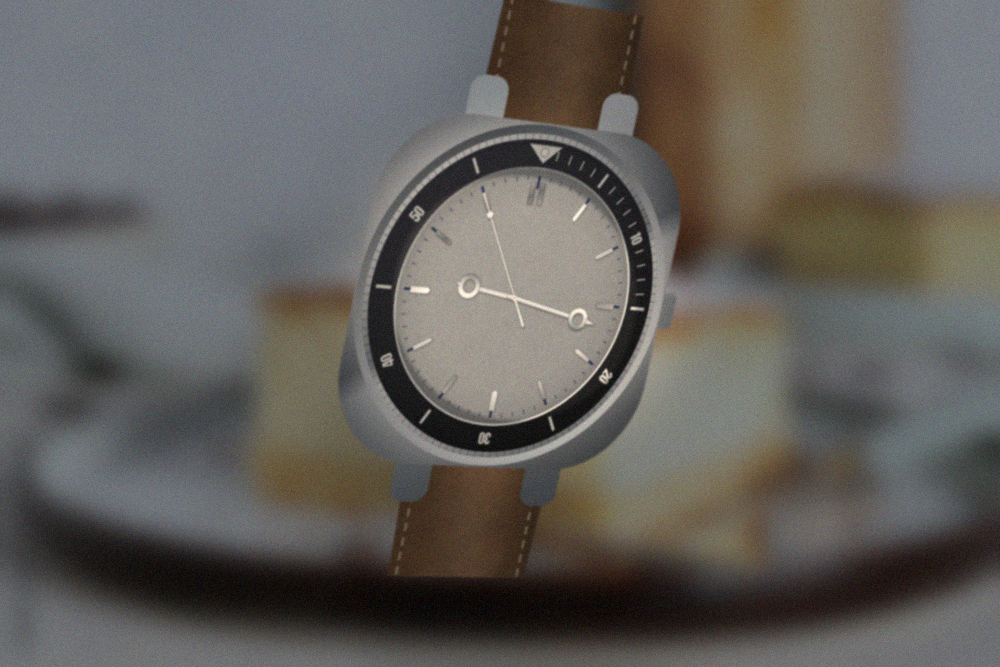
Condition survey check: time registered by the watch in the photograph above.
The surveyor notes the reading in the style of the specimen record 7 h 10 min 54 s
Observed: 9 h 16 min 55 s
